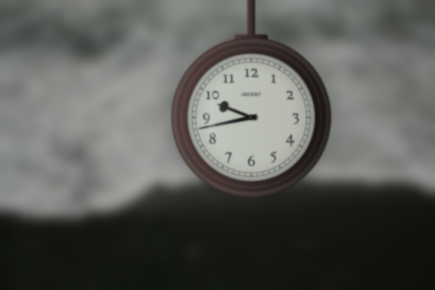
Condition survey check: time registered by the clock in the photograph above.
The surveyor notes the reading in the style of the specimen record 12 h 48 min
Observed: 9 h 43 min
